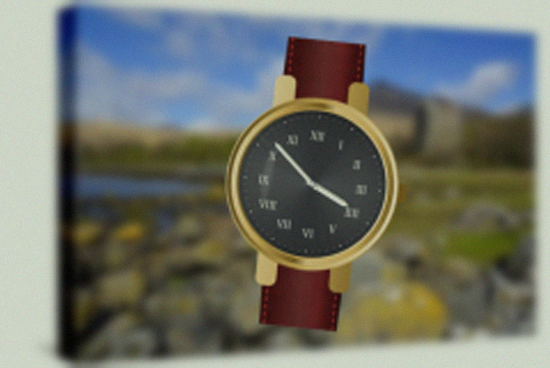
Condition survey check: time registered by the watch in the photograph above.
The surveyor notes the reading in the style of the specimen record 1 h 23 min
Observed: 3 h 52 min
